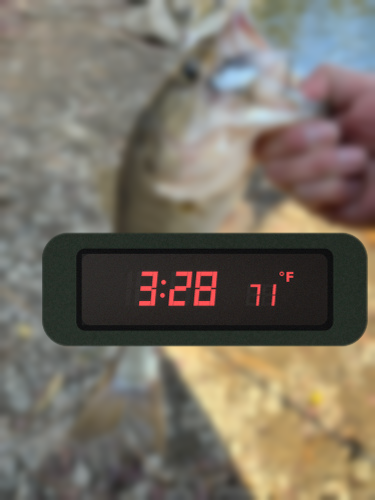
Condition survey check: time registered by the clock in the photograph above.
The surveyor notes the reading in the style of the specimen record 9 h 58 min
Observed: 3 h 28 min
